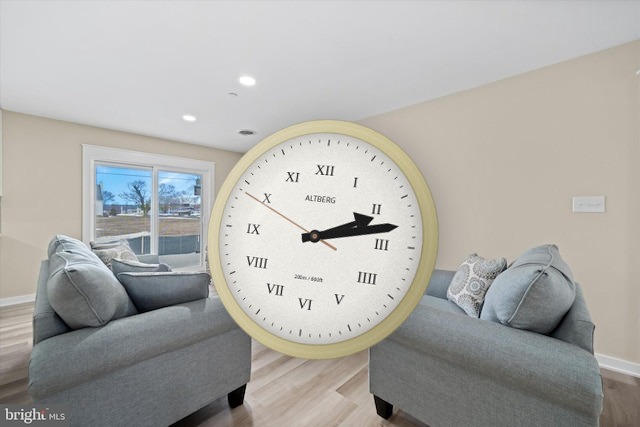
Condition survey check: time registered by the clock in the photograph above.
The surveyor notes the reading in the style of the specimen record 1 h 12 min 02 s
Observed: 2 h 12 min 49 s
